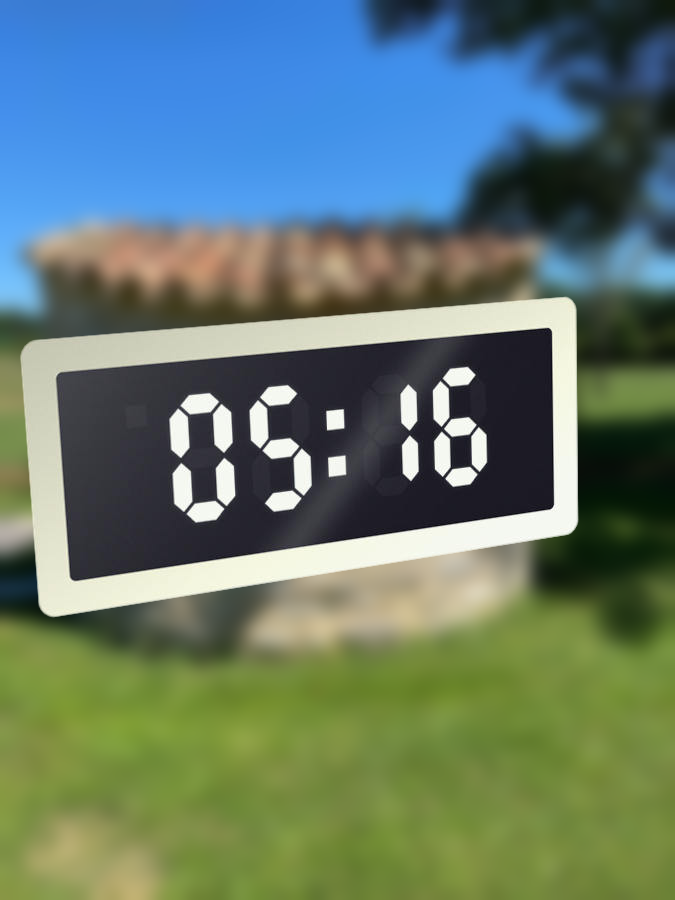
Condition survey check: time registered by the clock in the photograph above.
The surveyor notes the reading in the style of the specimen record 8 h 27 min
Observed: 5 h 16 min
